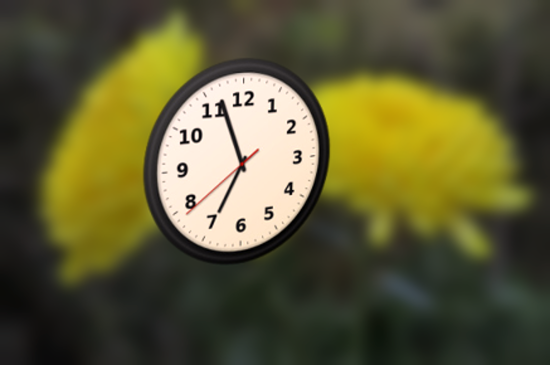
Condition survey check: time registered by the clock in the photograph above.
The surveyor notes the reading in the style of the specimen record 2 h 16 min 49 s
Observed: 6 h 56 min 39 s
